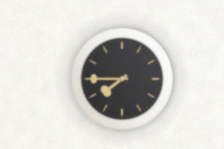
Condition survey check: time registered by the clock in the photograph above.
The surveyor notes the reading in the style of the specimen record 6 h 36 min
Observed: 7 h 45 min
